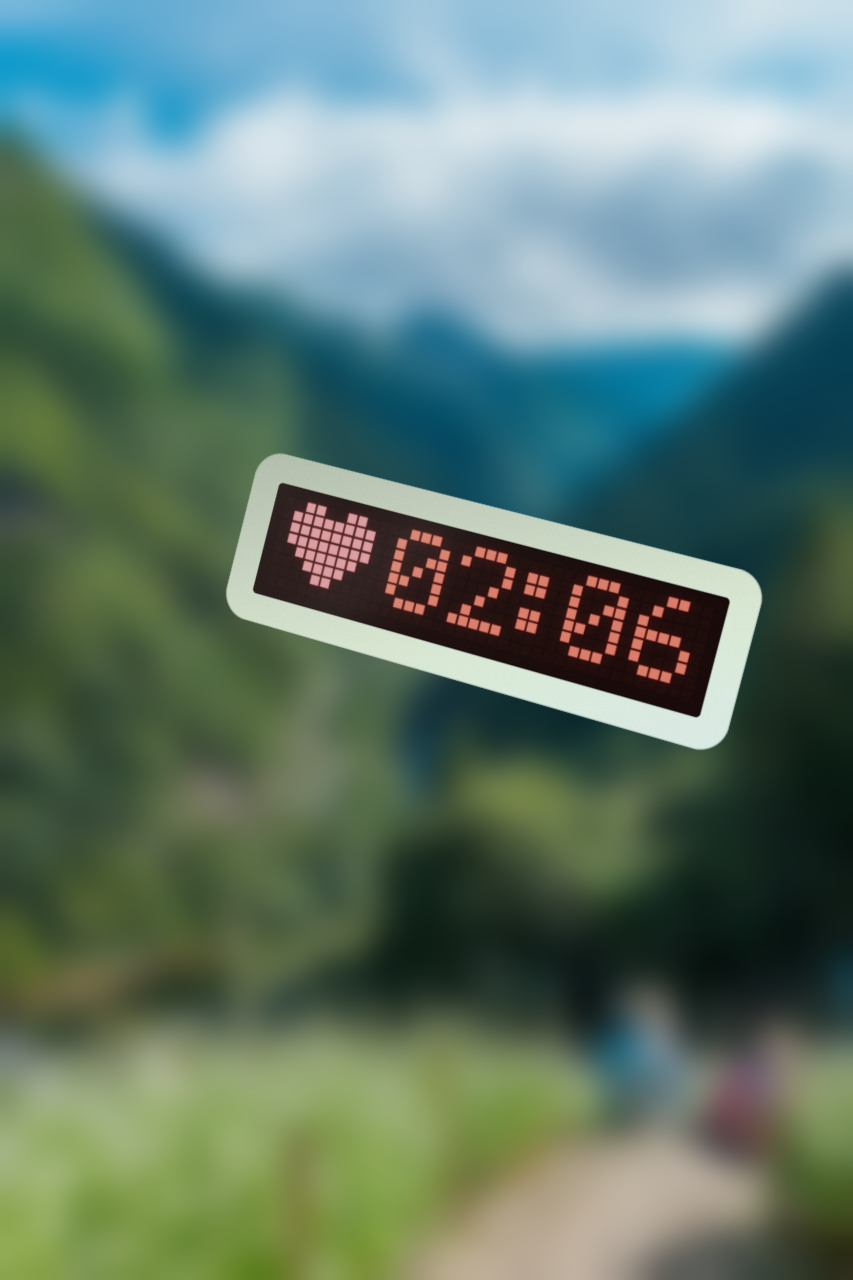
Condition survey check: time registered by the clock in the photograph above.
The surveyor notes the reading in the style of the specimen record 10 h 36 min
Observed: 2 h 06 min
